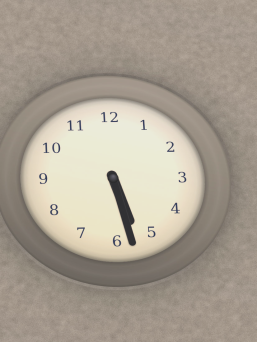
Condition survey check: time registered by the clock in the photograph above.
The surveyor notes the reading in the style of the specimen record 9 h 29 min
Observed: 5 h 28 min
